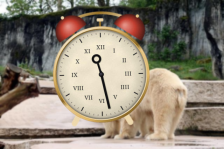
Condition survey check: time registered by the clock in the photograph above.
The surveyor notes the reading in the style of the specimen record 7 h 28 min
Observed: 11 h 28 min
